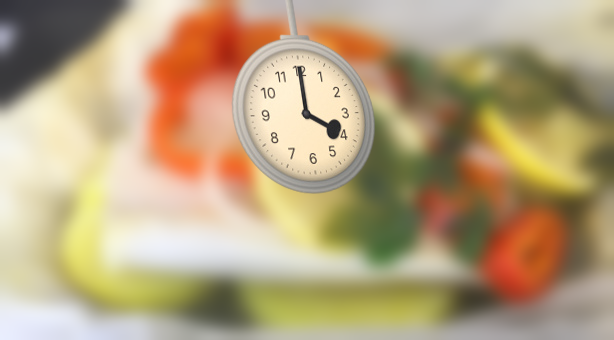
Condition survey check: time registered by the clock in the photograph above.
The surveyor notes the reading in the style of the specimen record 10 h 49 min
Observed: 4 h 00 min
